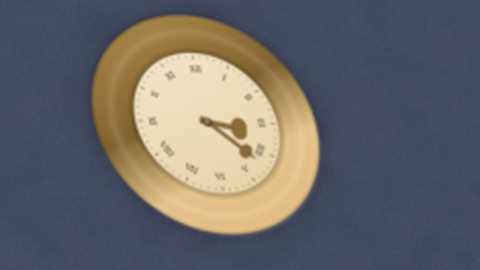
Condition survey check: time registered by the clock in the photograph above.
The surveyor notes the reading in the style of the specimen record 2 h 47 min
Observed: 3 h 22 min
